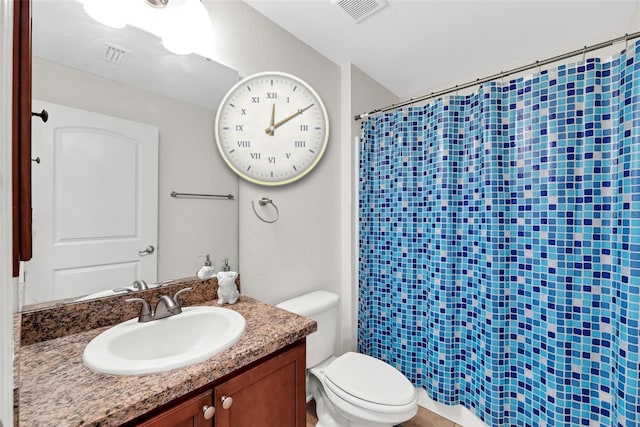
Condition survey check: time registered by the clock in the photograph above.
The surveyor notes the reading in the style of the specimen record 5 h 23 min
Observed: 12 h 10 min
